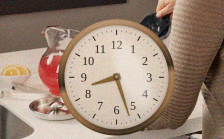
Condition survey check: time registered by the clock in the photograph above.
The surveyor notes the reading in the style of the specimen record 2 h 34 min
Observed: 8 h 27 min
